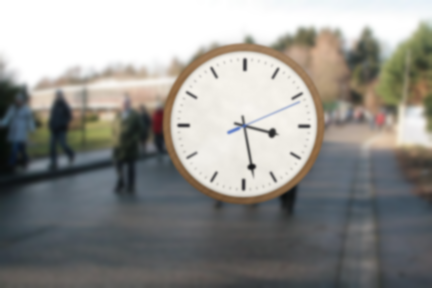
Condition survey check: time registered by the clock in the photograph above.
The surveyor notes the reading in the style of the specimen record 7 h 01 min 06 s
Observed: 3 h 28 min 11 s
